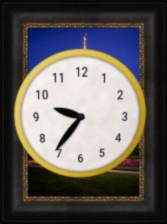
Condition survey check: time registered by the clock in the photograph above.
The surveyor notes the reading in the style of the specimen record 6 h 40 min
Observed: 9 h 36 min
